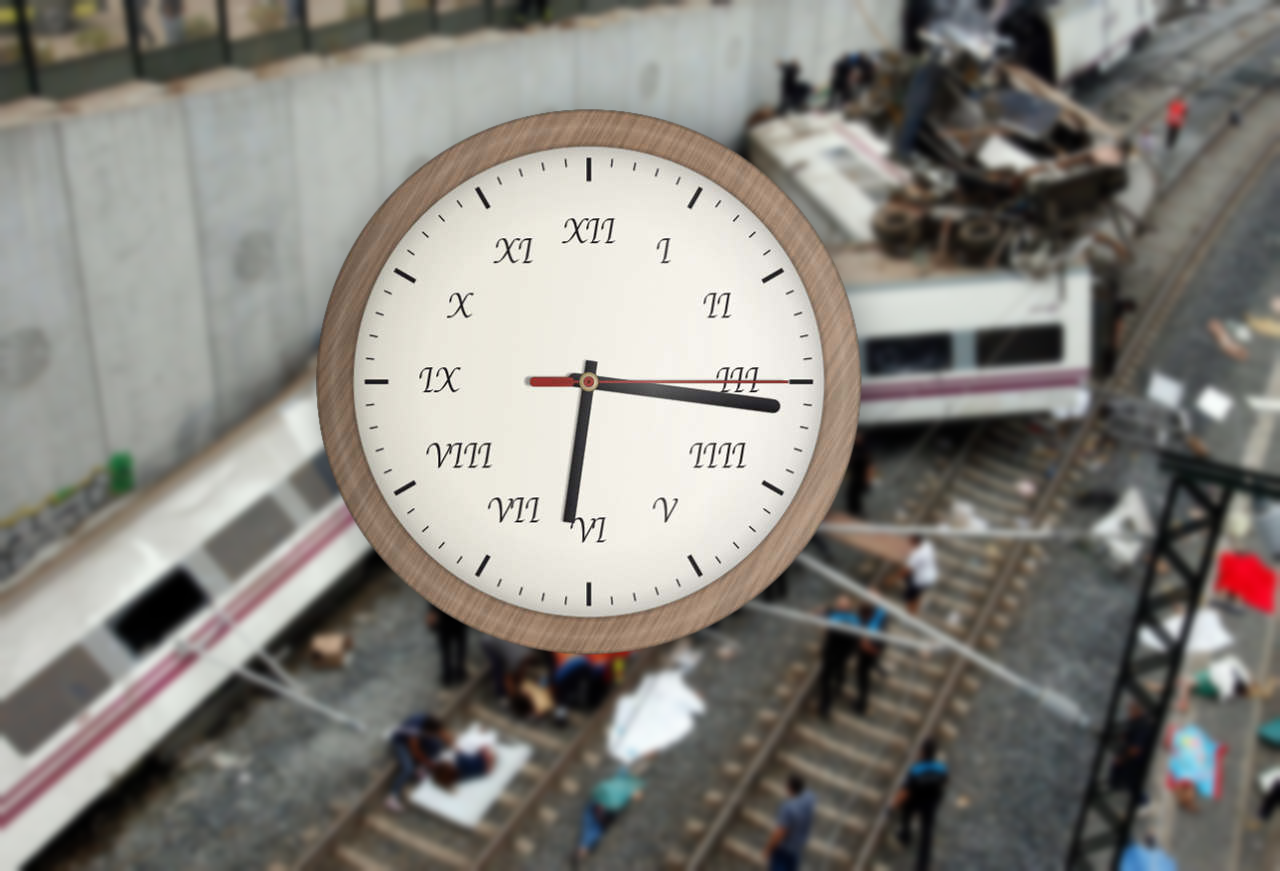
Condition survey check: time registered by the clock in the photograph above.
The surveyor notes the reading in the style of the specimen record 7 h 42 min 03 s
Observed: 6 h 16 min 15 s
